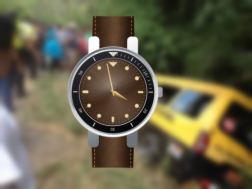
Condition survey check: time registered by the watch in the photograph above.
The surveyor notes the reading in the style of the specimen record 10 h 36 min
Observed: 3 h 58 min
